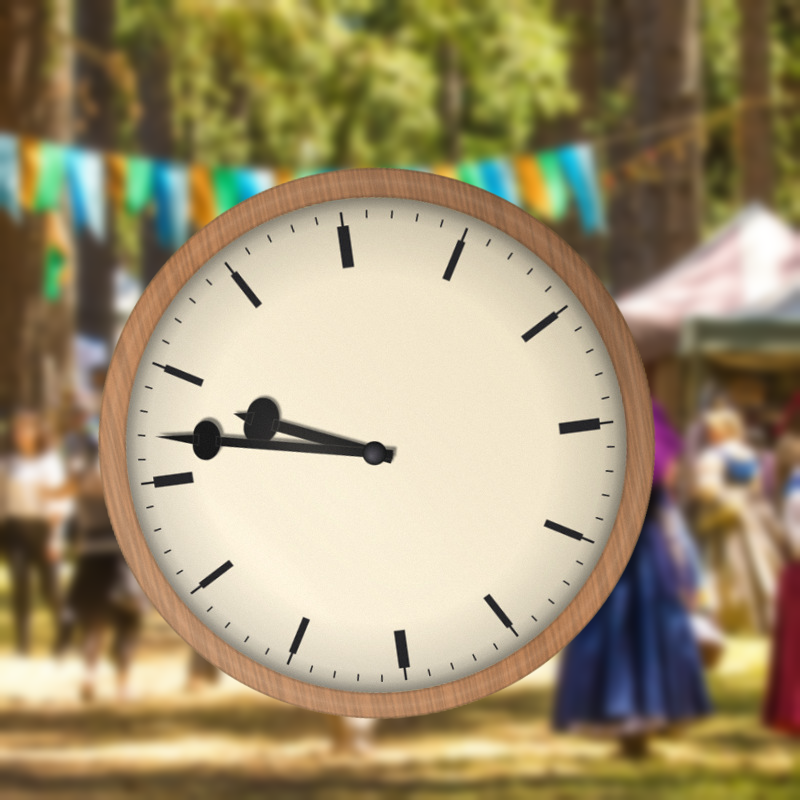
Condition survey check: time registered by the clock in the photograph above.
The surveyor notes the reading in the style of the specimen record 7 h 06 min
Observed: 9 h 47 min
